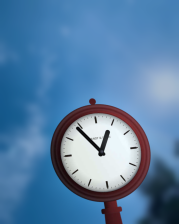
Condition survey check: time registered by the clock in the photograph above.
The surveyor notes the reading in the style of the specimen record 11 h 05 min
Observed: 12 h 54 min
